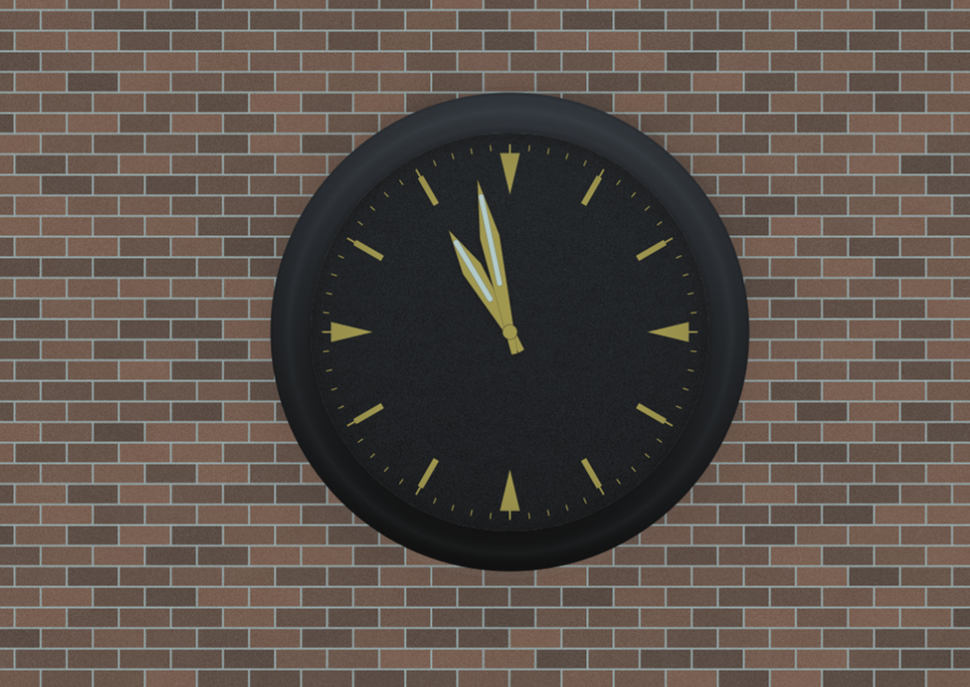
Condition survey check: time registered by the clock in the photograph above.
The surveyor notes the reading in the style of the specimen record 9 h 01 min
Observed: 10 h 58 min
